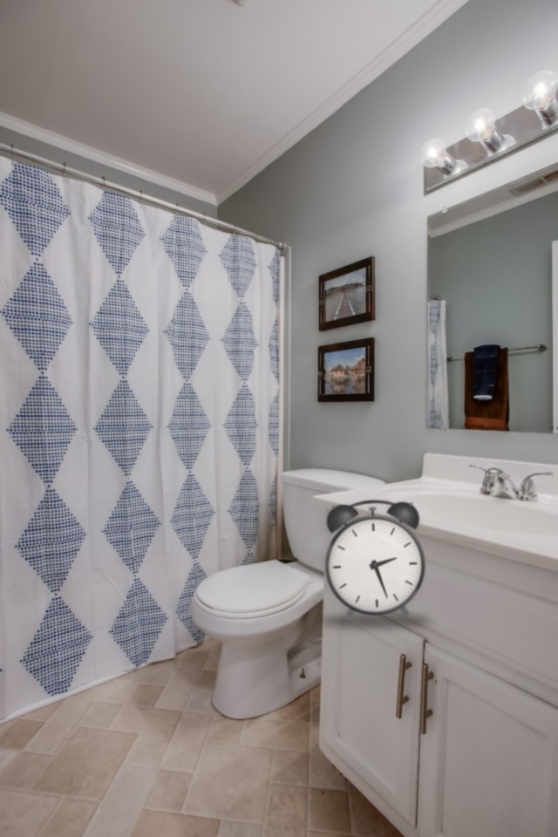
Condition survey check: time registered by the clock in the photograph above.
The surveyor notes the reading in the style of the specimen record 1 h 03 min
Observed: 2 h 27 min
